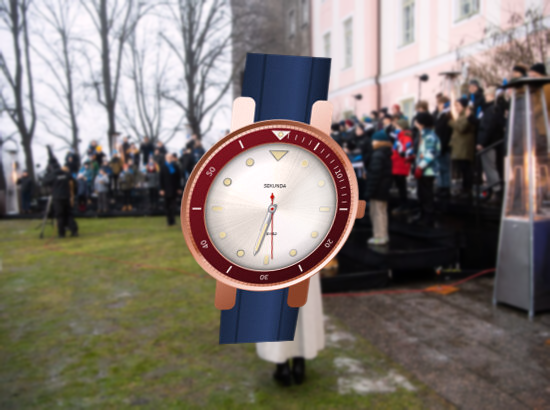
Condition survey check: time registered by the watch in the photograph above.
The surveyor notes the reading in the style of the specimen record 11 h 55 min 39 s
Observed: 6 h 32 min 29 s
